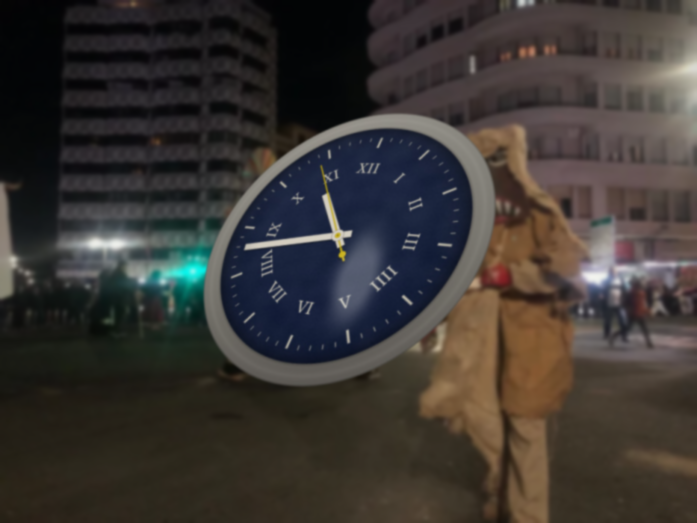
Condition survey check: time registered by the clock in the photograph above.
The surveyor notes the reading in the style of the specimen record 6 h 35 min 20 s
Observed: 10 h 42 min 54 s
